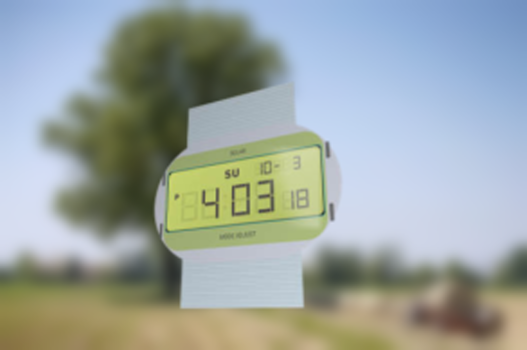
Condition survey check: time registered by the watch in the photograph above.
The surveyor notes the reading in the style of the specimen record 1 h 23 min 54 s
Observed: 4 h 03 min 18 s
